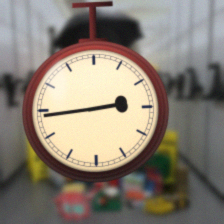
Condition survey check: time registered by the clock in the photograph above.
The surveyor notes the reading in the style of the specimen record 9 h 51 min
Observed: 2 h 44 min
